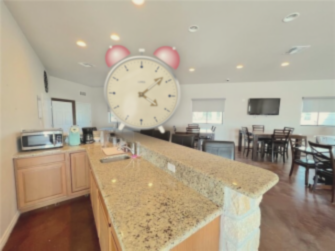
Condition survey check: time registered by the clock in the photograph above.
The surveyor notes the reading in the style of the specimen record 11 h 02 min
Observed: 4 h 08 min
